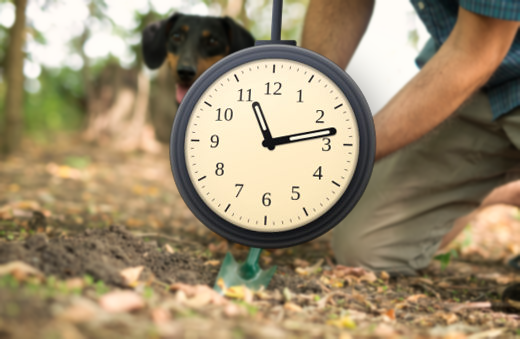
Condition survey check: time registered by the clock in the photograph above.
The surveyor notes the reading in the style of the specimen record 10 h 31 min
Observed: 11 h 13 min
